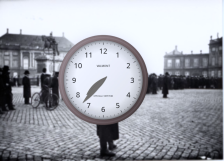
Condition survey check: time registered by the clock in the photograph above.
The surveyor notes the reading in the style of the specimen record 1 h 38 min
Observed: 7 h 37 min
